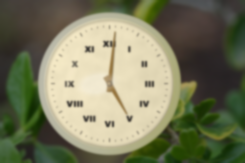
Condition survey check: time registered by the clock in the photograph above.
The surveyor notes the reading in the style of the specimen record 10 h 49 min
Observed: 5 h 01 min
